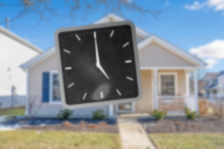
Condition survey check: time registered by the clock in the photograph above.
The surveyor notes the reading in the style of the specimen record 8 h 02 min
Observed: 5 h 00 min
